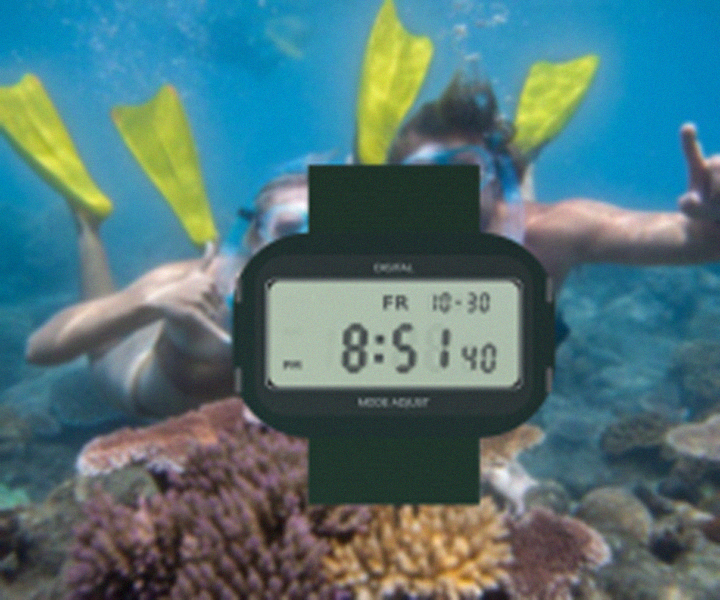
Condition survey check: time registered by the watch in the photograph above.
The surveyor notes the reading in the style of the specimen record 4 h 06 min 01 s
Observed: 8 h 51 min 40 s
